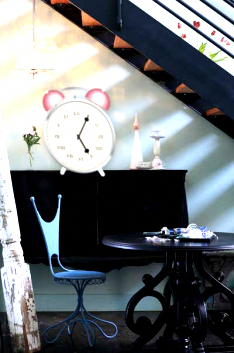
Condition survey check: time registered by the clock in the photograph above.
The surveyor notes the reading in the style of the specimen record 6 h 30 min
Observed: 5 h 05 min
